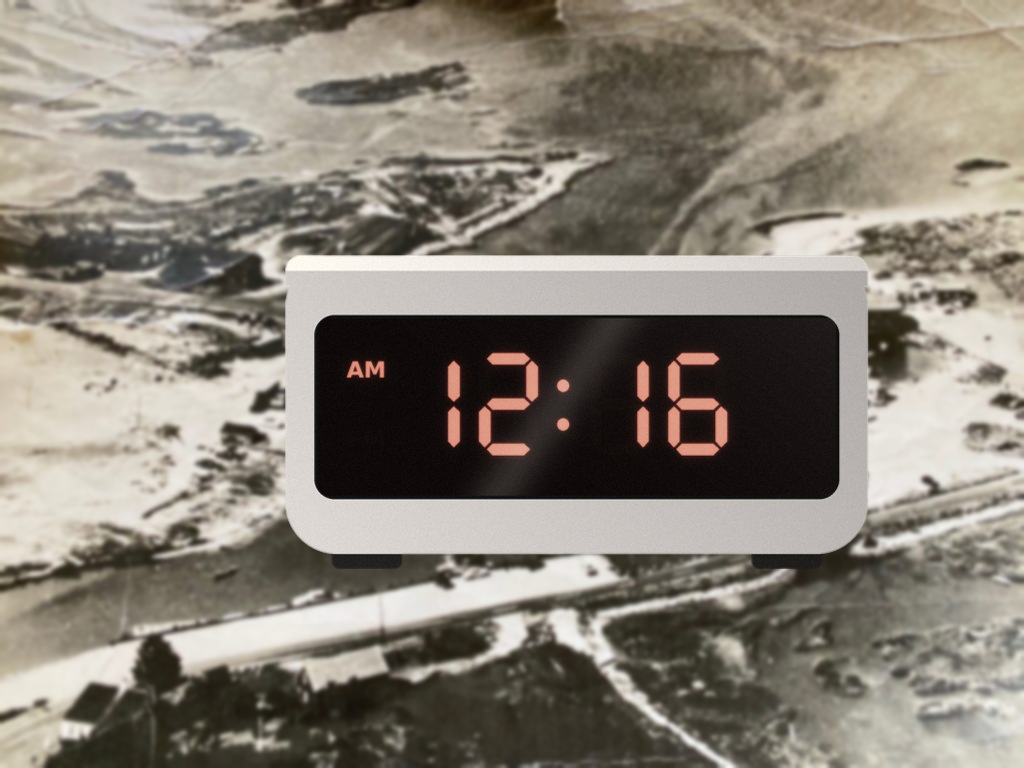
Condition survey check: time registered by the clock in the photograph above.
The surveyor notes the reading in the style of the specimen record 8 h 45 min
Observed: 12 h 16 min
